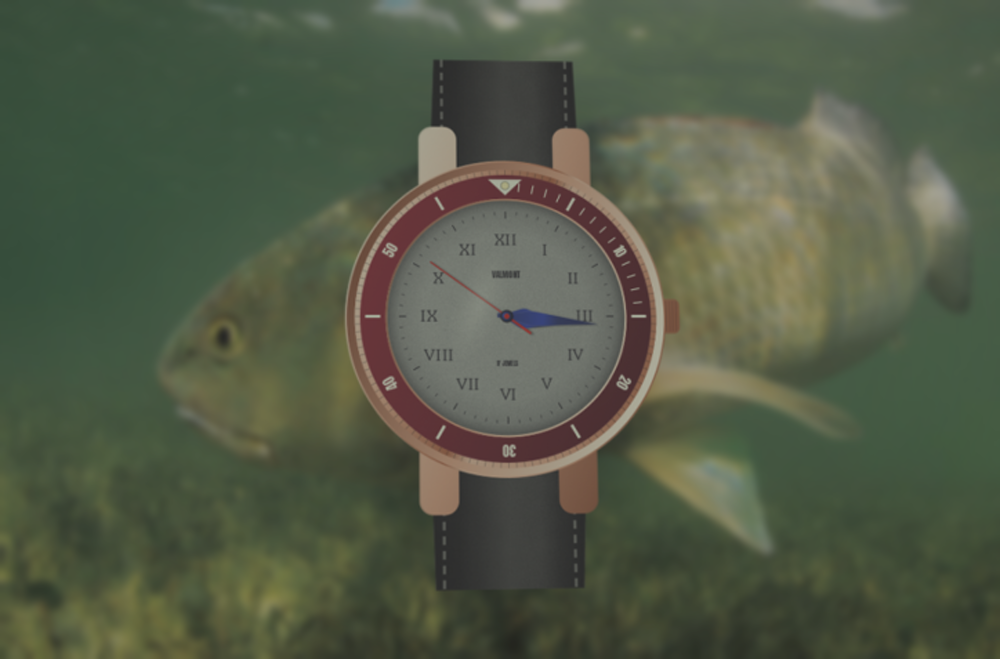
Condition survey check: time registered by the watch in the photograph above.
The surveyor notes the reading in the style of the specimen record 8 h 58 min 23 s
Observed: 3 h 15 min 51 s
